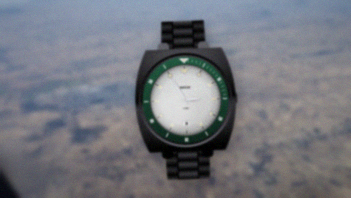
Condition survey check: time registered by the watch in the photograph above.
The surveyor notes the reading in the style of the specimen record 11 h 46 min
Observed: 2 h 55 min
